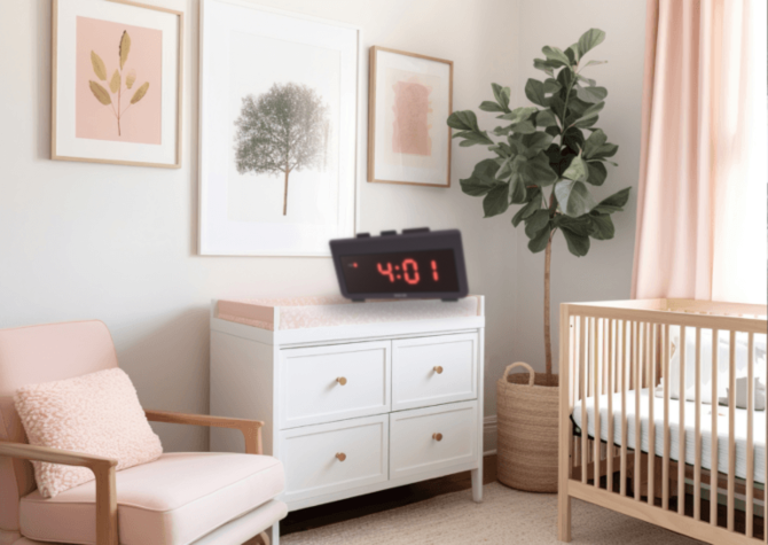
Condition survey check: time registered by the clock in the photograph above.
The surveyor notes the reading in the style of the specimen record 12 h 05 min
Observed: 4 h 01 min
